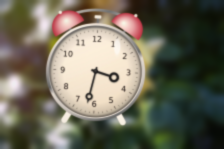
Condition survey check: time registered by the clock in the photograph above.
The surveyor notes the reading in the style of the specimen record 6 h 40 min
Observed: 3 h 32 min
